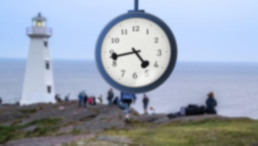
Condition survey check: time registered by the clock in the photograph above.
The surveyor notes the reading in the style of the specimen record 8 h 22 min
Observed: 4 h 43 min
